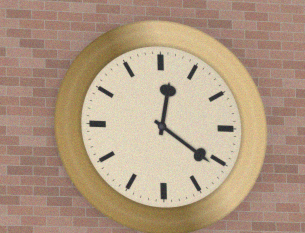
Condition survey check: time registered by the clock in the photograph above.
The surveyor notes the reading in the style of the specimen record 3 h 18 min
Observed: 12 h 21 min
